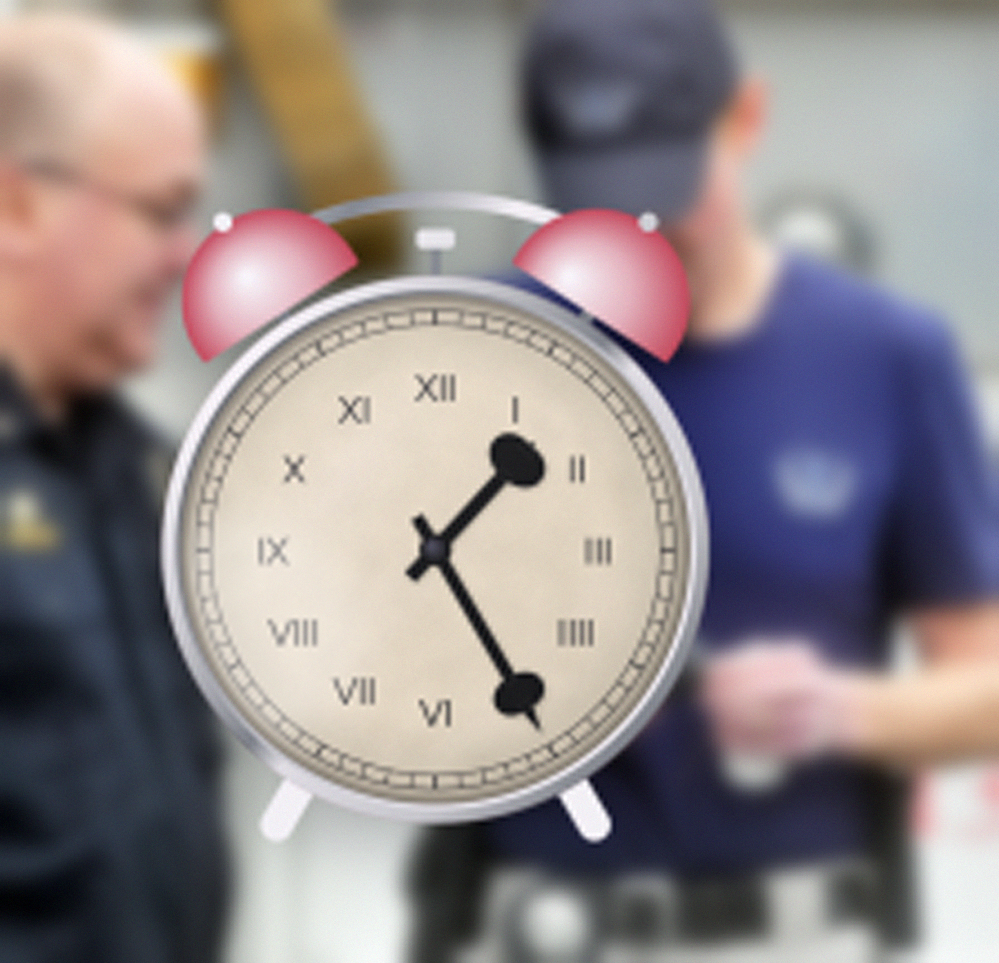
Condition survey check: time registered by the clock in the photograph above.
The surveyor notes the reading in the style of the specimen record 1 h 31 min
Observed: 1 h 25 min
